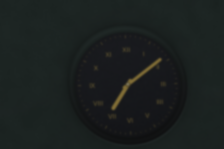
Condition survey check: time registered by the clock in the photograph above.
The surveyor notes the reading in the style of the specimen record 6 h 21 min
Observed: 7 h 09 min
